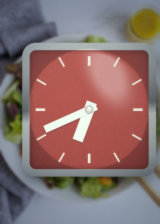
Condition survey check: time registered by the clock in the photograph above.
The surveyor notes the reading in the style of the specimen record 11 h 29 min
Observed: 6 h 41 min
